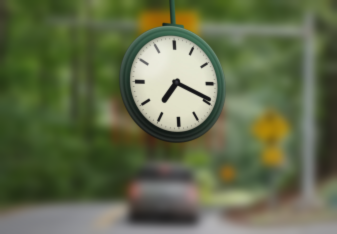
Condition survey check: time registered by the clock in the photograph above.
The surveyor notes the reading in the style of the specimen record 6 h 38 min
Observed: 7 h 19 min
